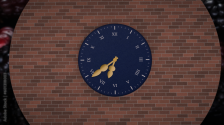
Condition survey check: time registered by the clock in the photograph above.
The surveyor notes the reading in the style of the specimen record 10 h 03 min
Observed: 6 h 39 min
